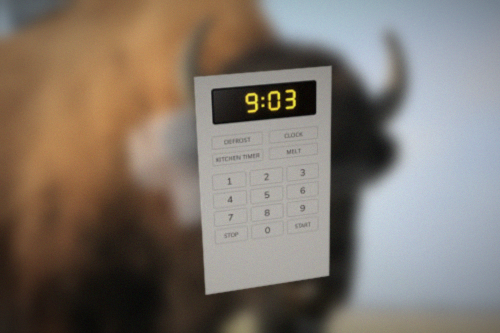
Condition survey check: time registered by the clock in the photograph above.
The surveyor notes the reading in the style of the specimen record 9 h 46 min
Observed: 9 h 03 min
